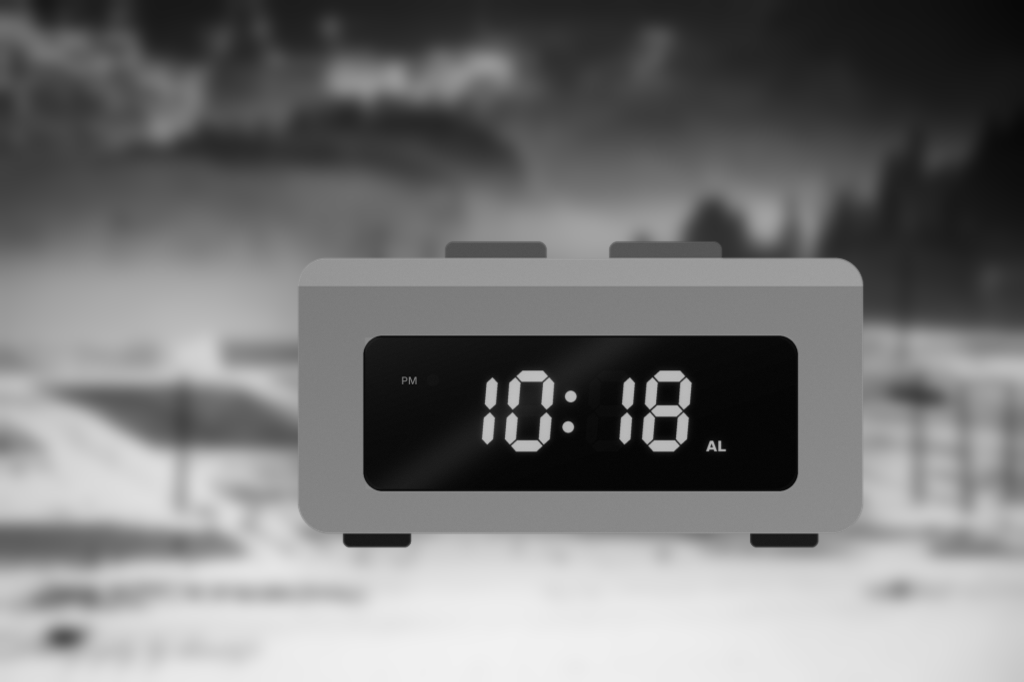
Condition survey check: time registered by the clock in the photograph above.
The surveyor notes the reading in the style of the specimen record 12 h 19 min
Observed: 10 h 18 min
